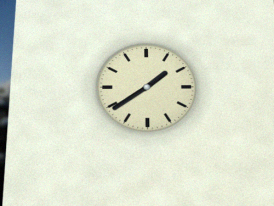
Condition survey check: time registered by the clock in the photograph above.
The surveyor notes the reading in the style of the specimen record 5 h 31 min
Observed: 1 h 39 min
